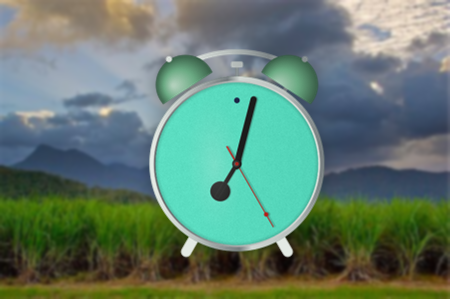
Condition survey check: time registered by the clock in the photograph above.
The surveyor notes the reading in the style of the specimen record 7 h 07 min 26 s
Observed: 7 h 02 min 25 s
